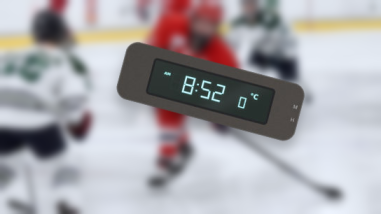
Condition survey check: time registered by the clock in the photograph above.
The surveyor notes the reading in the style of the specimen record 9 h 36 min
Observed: 8 h 52 min
